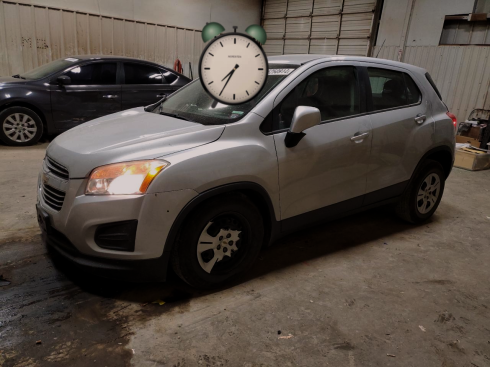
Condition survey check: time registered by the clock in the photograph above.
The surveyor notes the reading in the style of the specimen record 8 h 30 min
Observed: 7 h 35 min
